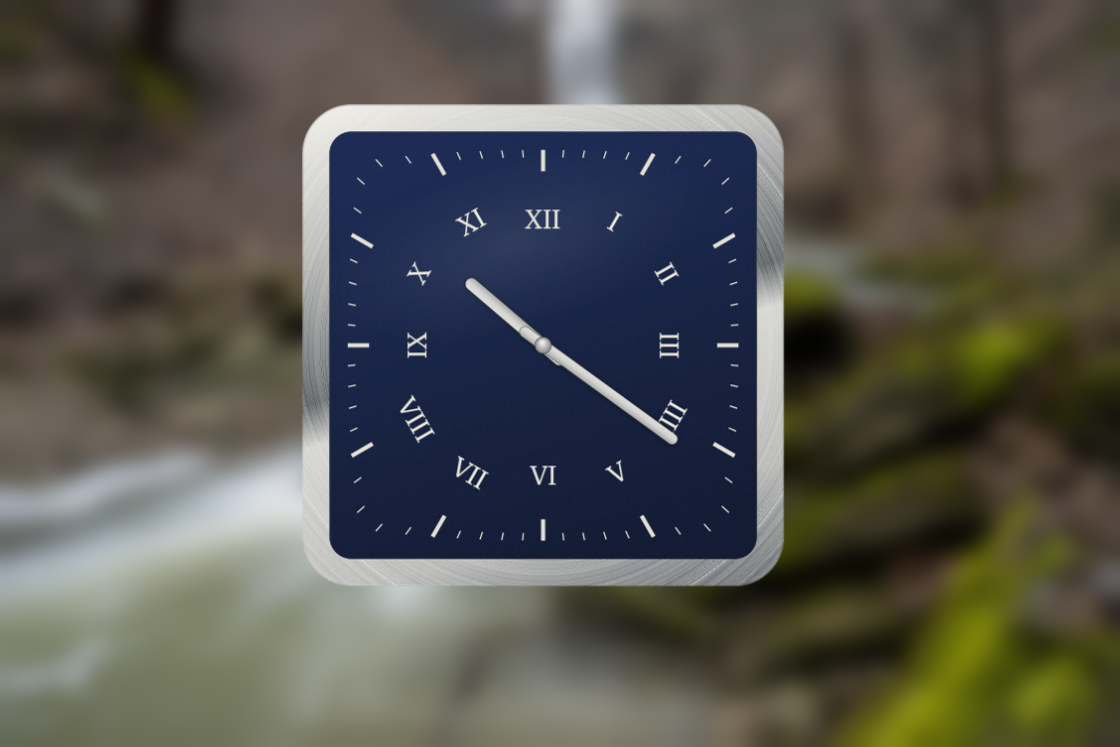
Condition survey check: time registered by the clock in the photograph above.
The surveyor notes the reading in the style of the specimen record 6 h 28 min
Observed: 10 h 21 min
